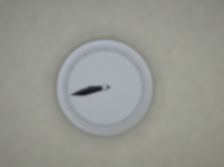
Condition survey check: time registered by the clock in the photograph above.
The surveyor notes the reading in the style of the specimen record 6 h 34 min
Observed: 8 h 43 min
